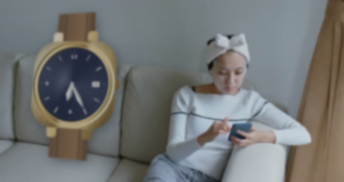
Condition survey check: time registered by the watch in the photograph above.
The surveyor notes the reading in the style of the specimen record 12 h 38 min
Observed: 6 h 25 min
